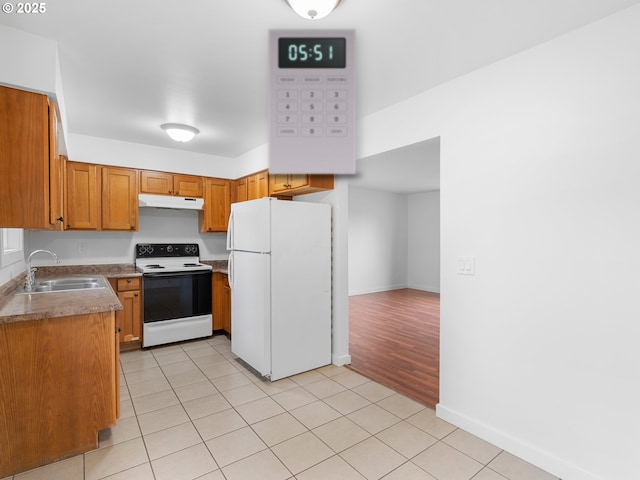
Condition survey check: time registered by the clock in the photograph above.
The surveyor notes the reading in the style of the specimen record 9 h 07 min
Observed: 5 h 51 min
